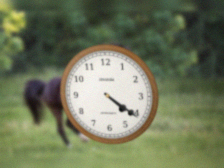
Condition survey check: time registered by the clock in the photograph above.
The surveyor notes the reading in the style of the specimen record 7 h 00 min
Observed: 4 h 21 min
